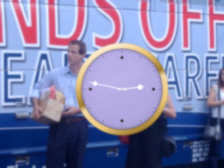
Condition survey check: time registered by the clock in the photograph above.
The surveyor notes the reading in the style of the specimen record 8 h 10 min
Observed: 2 h 47 min
